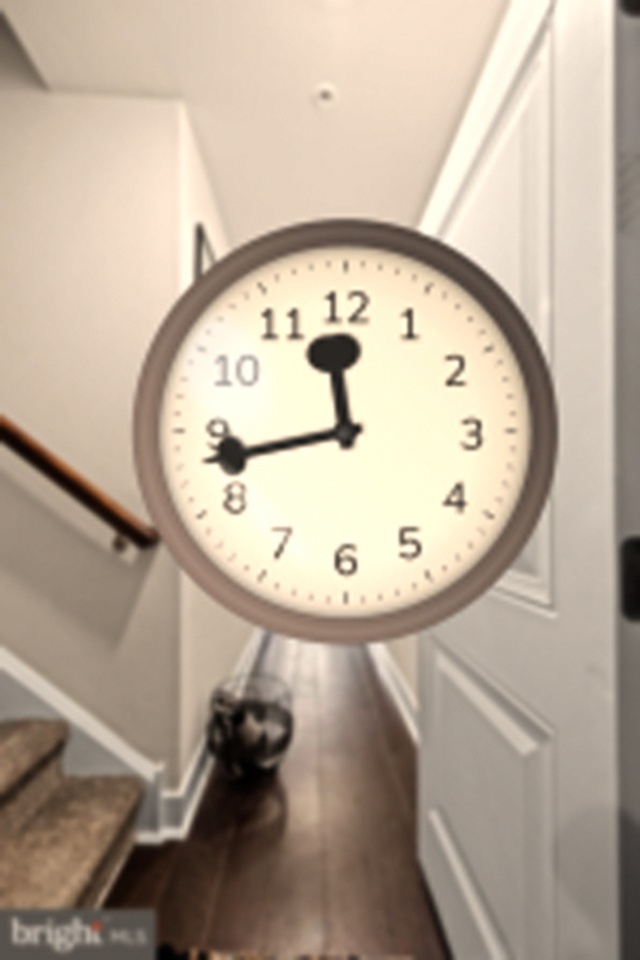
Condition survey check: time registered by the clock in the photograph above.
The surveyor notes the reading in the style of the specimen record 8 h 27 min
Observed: 11 h 43 min
